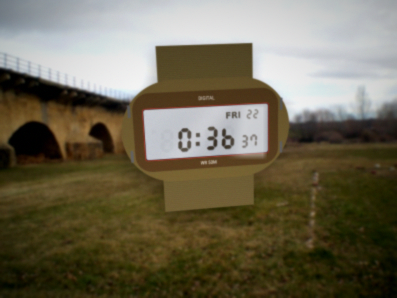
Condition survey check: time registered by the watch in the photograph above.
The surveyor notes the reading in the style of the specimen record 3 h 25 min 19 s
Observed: 0 h 36 min 37 s
